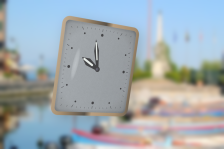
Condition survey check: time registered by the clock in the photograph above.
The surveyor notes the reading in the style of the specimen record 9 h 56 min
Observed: 9 h 58 min
